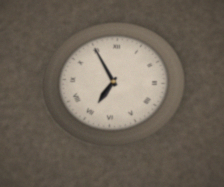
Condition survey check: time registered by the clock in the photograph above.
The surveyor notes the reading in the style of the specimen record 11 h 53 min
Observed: 6 h 55 min
